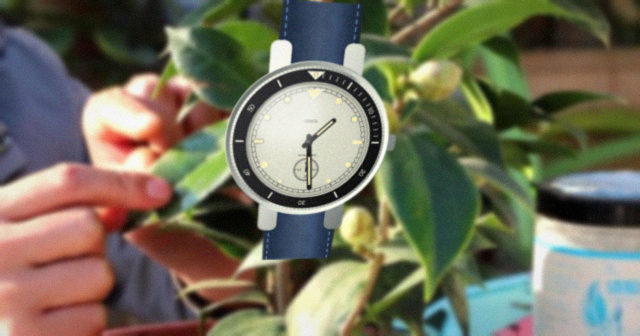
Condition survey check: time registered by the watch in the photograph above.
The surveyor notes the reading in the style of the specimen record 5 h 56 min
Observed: 1 h 29 min
